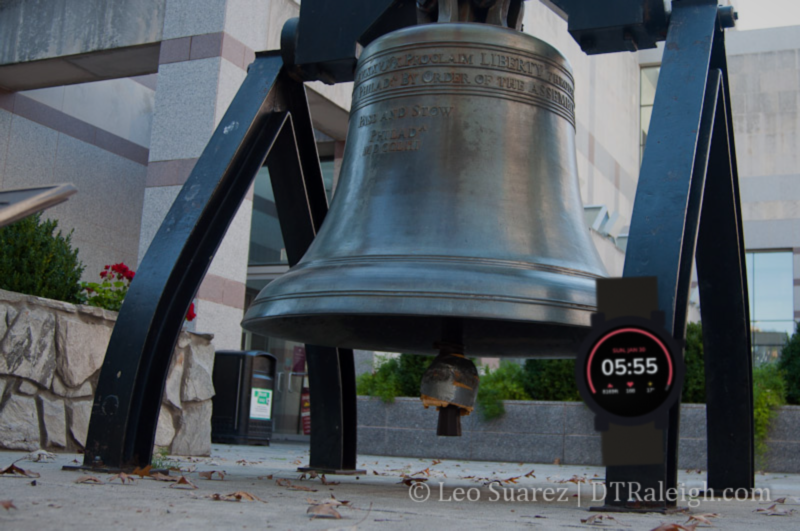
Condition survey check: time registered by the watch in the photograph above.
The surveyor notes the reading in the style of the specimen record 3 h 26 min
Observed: 5 h 55 min
